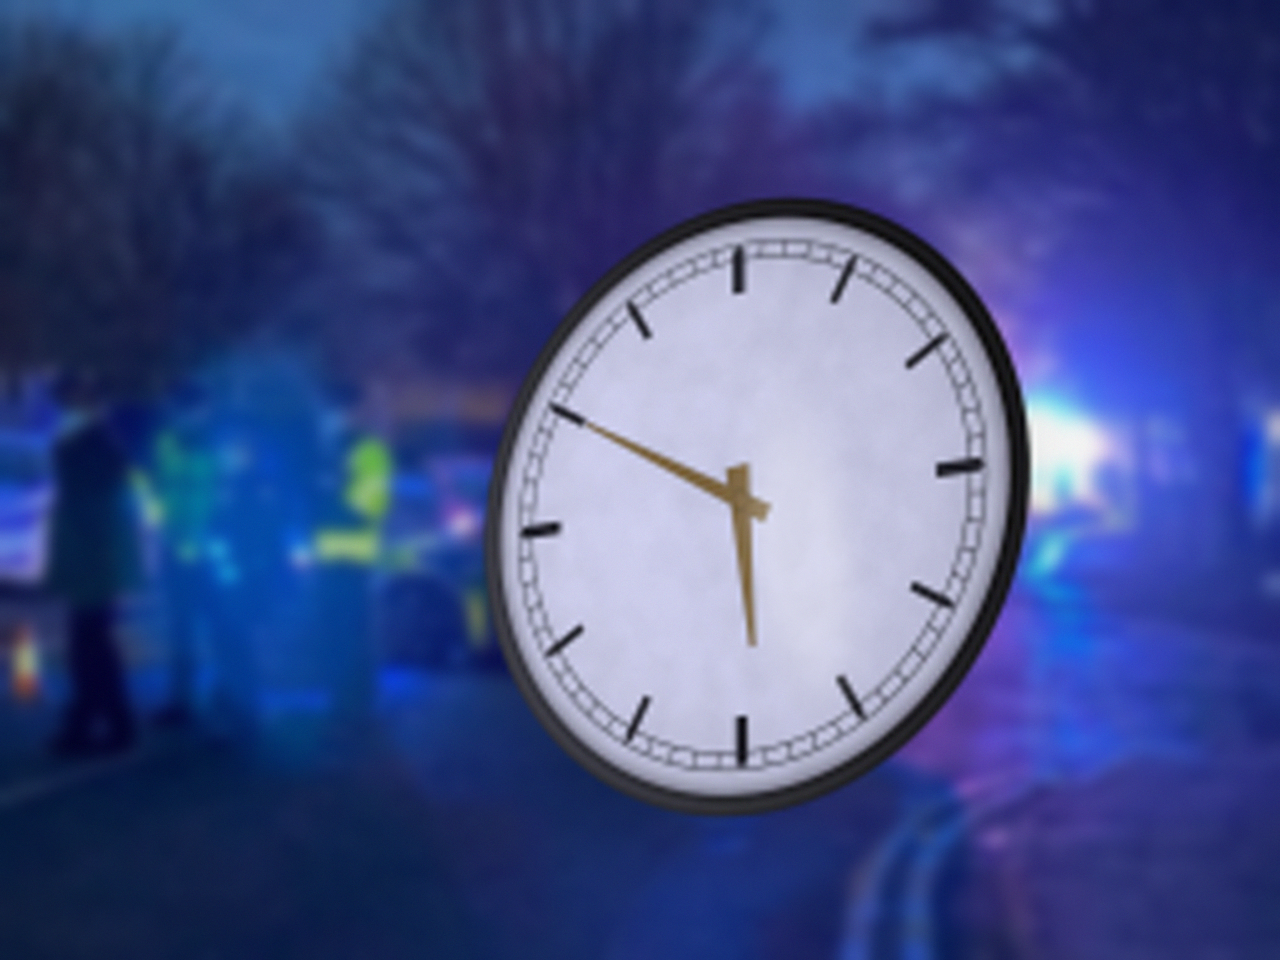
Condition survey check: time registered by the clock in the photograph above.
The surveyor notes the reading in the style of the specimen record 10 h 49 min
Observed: 5 h 50 min
